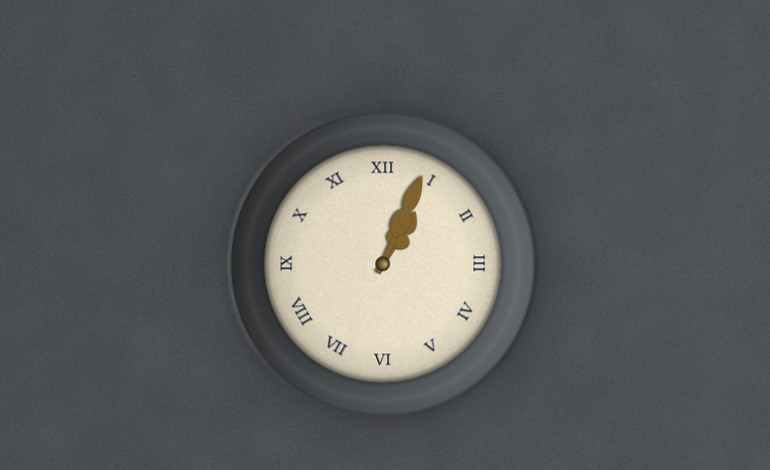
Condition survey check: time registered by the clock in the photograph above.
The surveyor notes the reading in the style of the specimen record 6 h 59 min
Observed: 1 h 04 min
